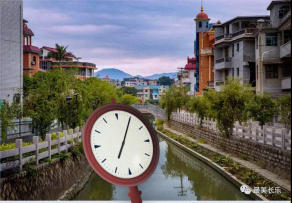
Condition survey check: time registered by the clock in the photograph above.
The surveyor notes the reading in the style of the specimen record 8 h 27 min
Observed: 7 h 05 min
